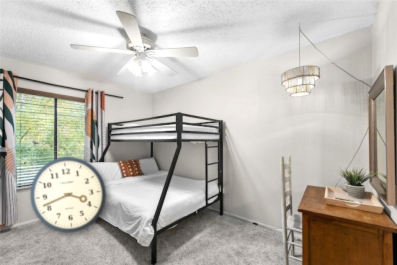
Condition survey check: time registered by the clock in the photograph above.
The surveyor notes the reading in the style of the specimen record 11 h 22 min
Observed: 3 h 42 min
